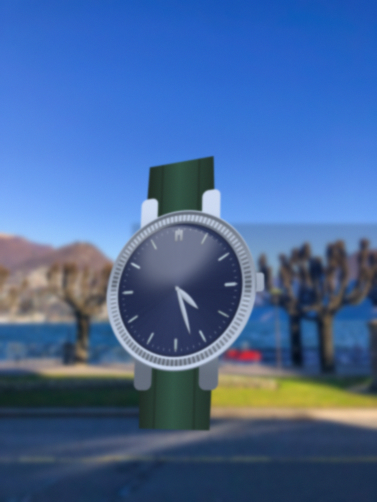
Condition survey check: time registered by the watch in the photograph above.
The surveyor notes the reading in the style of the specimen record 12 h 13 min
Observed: 4 h 27 min
